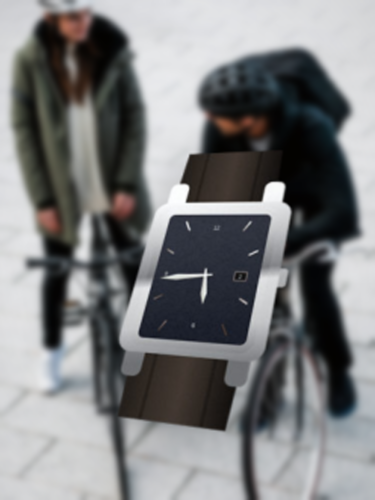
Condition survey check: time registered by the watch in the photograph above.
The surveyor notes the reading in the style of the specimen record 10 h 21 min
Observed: 5 h 44 min
